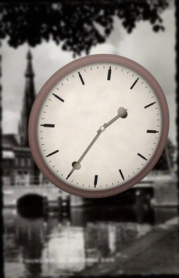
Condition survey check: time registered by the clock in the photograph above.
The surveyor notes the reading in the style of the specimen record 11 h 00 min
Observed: 1 h 35 min
